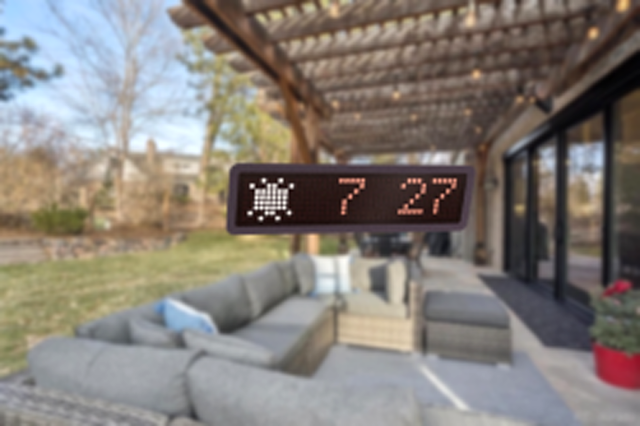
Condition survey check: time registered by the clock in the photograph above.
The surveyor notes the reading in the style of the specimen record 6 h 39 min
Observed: 7 h 27 min
